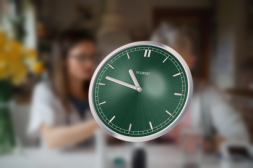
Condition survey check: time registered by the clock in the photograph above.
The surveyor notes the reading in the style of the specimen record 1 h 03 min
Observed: 10 h 47 min
